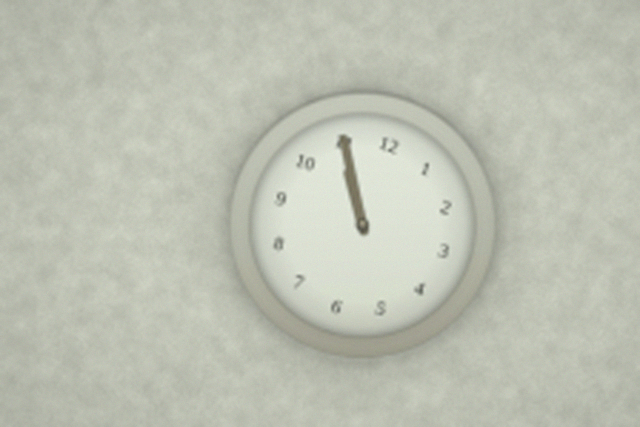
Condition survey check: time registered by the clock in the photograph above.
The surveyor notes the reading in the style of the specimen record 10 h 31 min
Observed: 10 h 55 min
